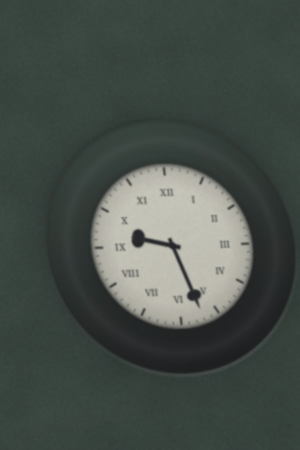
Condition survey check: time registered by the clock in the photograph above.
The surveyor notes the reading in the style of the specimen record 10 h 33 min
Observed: 9 h 27 min
